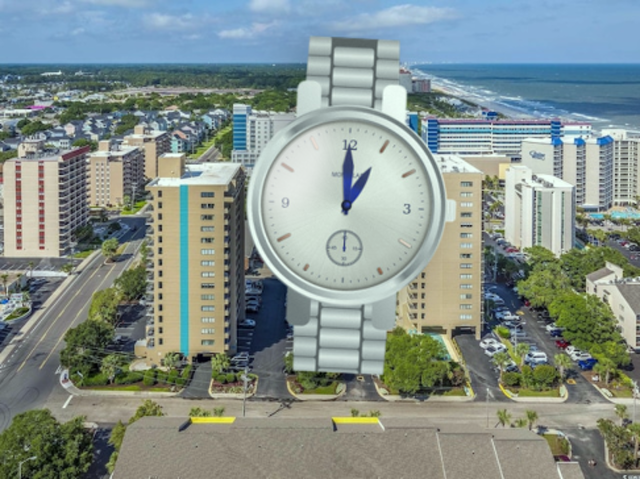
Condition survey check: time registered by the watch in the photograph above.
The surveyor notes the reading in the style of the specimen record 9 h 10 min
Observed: 1 h 00 min
